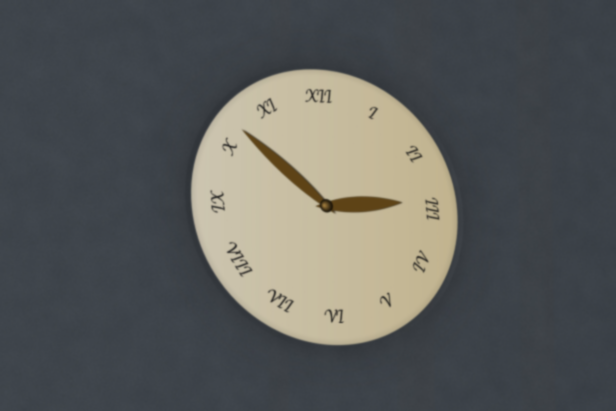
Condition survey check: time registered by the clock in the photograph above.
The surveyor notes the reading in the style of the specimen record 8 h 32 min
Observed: 2 h 52 min
